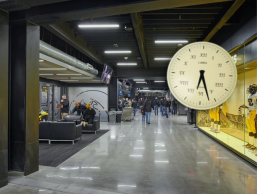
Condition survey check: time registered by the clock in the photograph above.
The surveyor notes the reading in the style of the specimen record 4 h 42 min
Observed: 6 h 27 min
